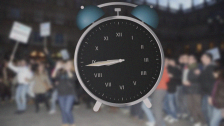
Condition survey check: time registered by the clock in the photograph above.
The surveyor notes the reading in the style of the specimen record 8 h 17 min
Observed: 8 h 44 min
